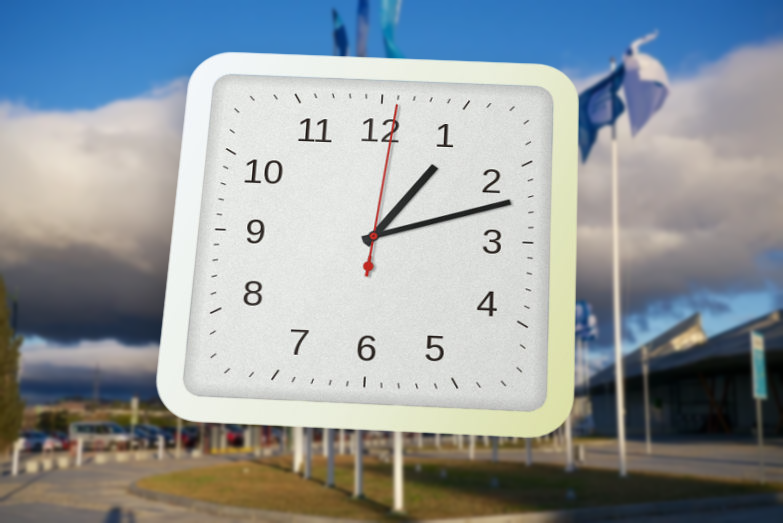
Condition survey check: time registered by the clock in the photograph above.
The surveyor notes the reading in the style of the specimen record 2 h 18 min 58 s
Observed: 1 h 12 min 01 s
